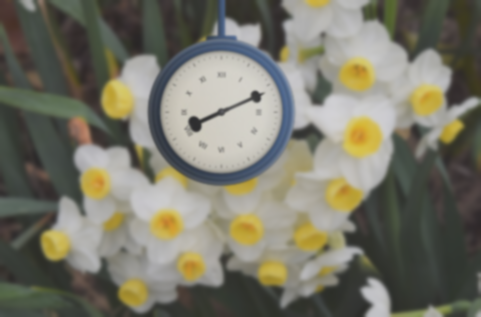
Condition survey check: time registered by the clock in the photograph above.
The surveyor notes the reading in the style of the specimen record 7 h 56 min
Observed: 8 h 11 min
